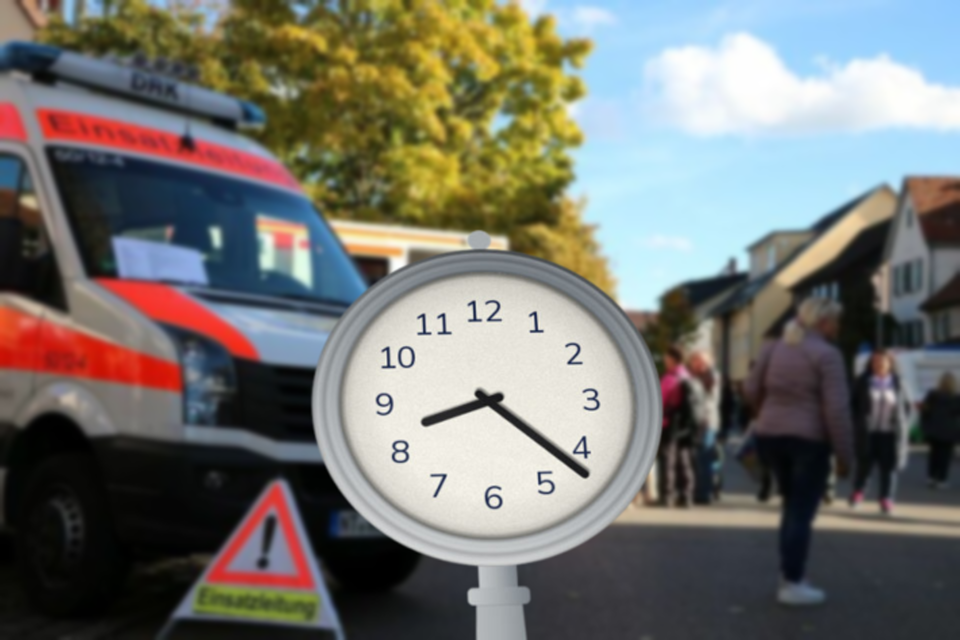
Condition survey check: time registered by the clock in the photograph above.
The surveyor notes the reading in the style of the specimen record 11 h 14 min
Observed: 8 h 22 min
